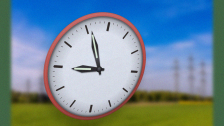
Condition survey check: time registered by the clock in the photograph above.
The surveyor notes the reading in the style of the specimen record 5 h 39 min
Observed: 8 h 56 min
